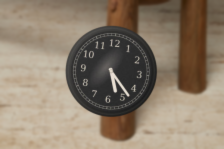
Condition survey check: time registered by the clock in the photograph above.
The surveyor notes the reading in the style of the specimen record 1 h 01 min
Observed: 5 h 23 min
